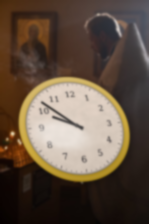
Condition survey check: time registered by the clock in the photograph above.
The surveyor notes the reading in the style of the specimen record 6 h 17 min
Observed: 9 h 52 min
